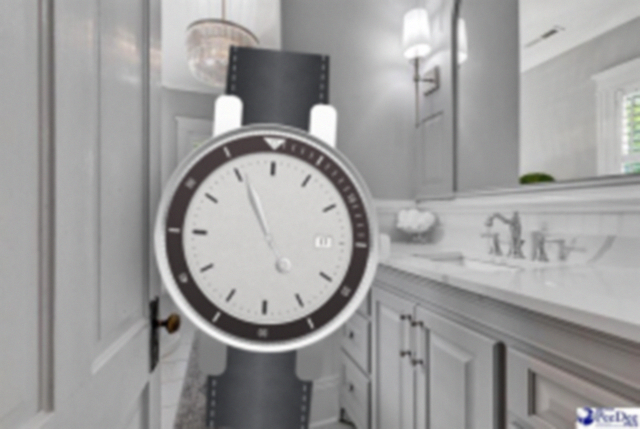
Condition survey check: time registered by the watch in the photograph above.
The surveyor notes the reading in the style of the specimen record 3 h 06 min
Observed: 4 h 56 min
